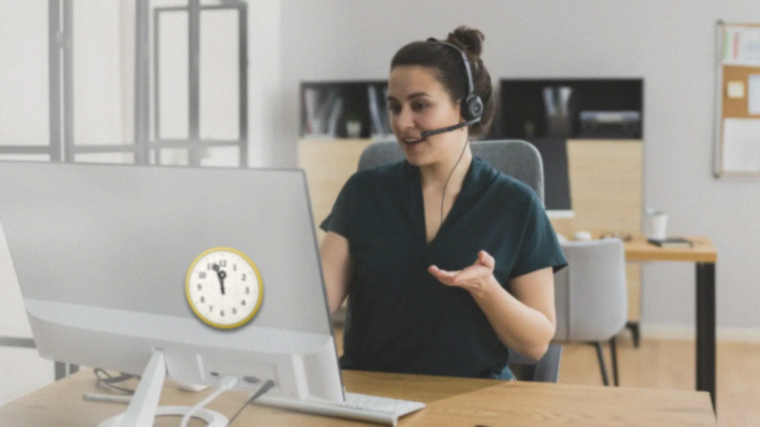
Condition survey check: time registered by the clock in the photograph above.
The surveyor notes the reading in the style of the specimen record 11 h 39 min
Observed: 11 h 57 min
